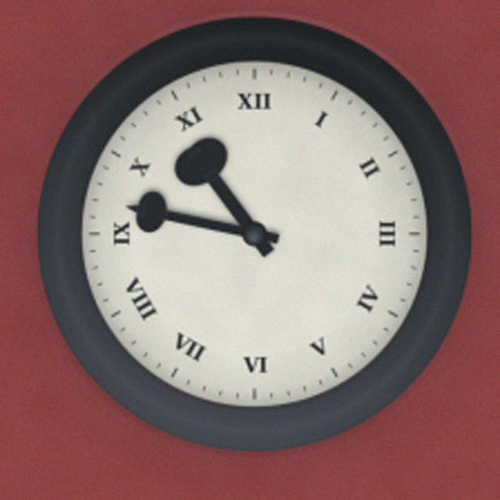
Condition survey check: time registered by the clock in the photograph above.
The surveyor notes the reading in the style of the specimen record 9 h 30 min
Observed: 10 h 47 min
